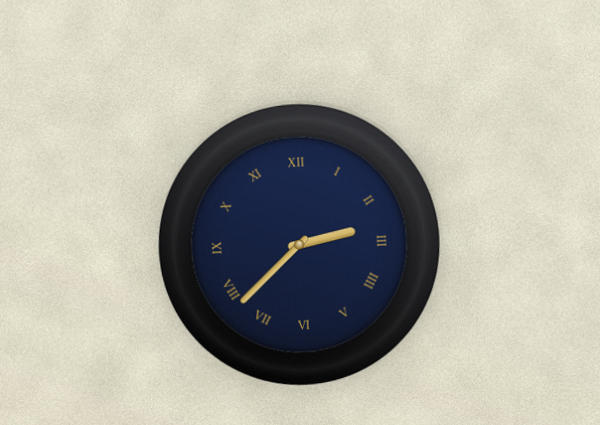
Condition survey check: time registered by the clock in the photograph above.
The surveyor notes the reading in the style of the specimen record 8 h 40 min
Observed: 2 h 38 min
